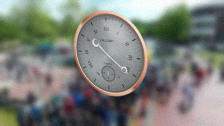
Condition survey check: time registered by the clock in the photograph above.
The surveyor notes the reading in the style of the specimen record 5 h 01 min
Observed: 10 h 21 min
